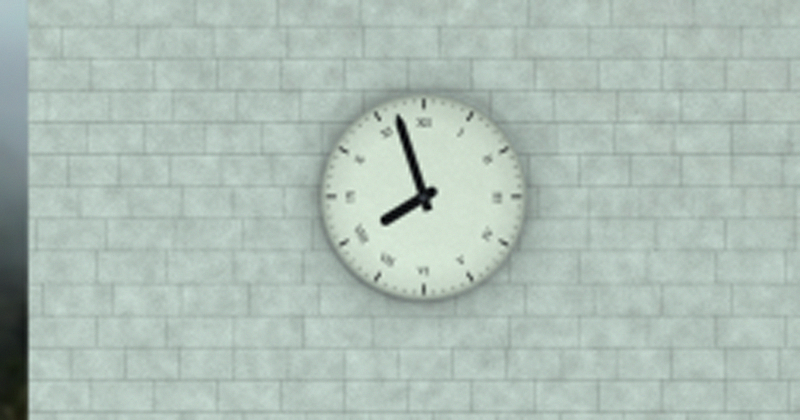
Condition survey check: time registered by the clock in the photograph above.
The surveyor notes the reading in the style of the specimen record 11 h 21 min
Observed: 7 h 57 min
